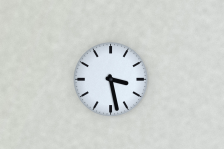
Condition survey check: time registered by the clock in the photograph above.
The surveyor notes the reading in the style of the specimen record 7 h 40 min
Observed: 3 h 28 min
